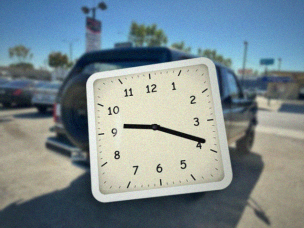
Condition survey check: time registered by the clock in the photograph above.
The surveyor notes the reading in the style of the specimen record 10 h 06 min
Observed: 9 h 19 min
